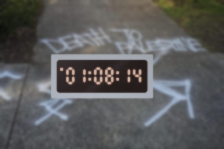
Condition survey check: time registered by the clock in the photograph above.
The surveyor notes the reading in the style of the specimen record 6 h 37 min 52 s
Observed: 1 h 08 min 14 s
